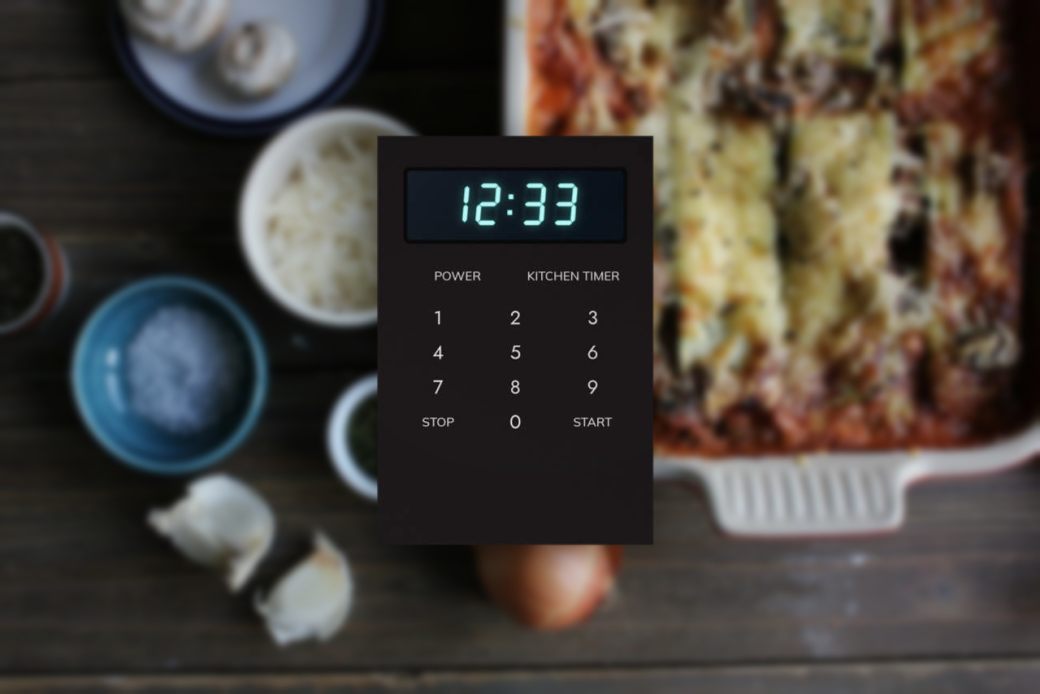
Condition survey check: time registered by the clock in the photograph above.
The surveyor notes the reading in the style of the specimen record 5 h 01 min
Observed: 12 h 33 min
